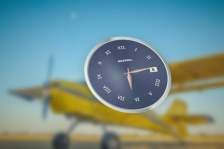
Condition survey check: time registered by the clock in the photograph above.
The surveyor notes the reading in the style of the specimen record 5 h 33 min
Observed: 6 h 14 min
